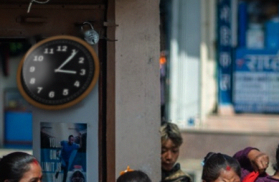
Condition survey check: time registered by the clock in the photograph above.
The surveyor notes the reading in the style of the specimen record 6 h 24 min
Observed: 3 h 06 min
